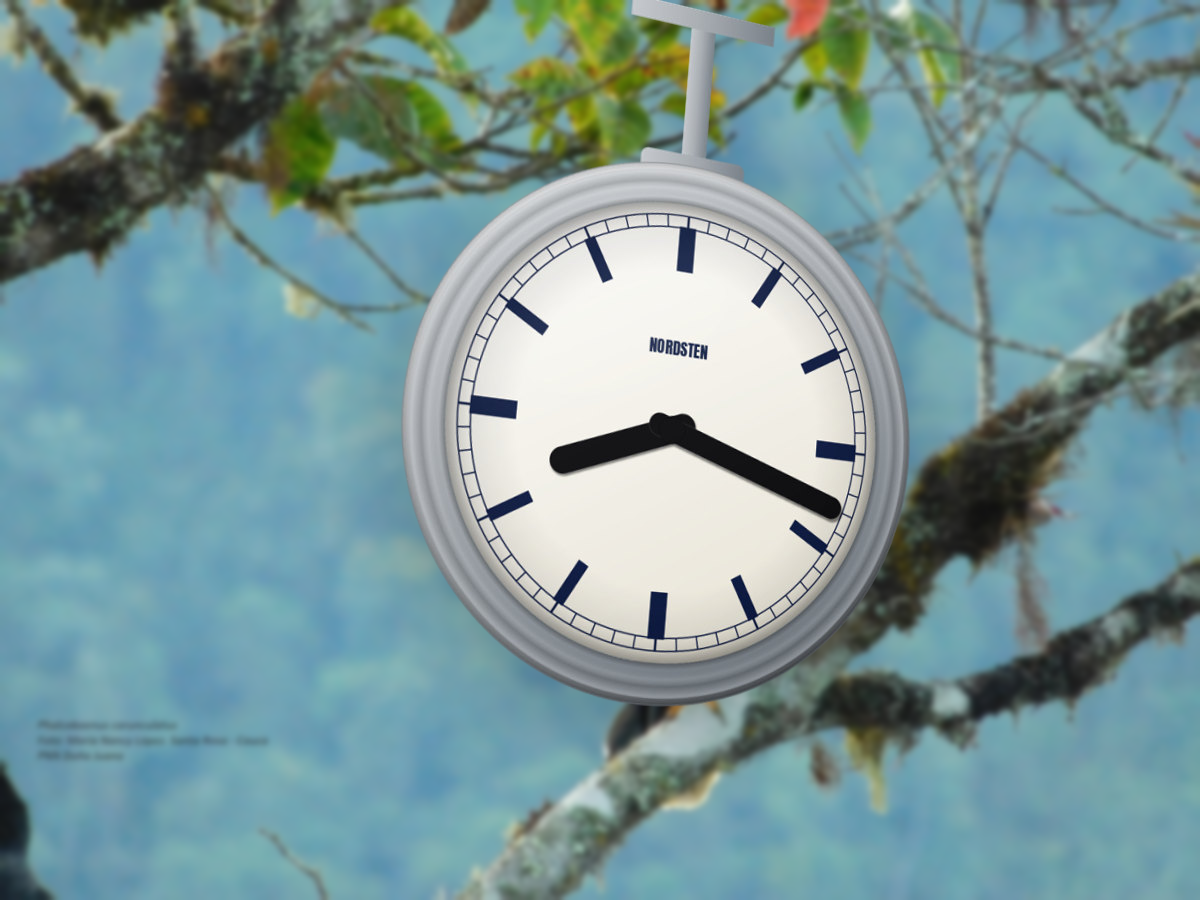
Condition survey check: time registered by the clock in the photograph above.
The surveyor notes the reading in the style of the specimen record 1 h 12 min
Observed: 8 h 18 min
